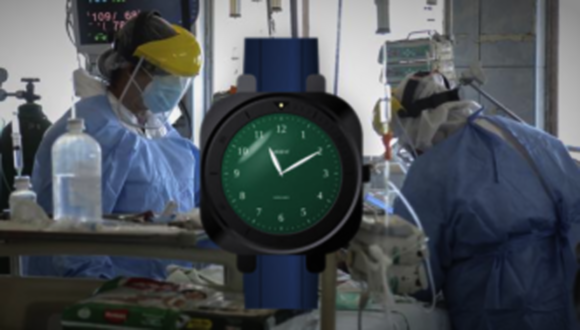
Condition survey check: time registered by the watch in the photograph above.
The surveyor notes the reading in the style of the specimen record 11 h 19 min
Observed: 11 h 10 min
